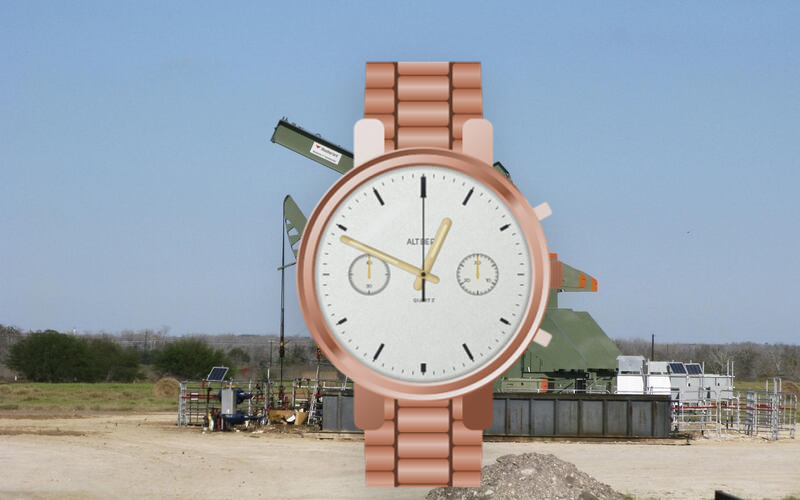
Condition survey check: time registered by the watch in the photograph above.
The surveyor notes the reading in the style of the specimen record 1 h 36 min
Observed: 12 h 49 min
